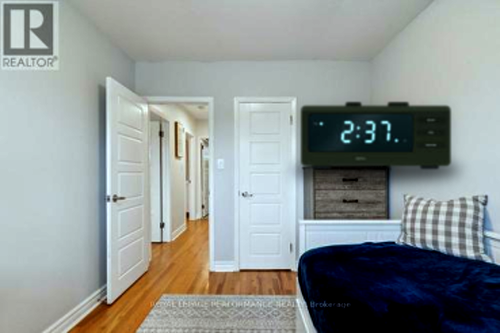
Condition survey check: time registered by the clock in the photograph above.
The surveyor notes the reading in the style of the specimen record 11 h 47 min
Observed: 2 h 37 min
